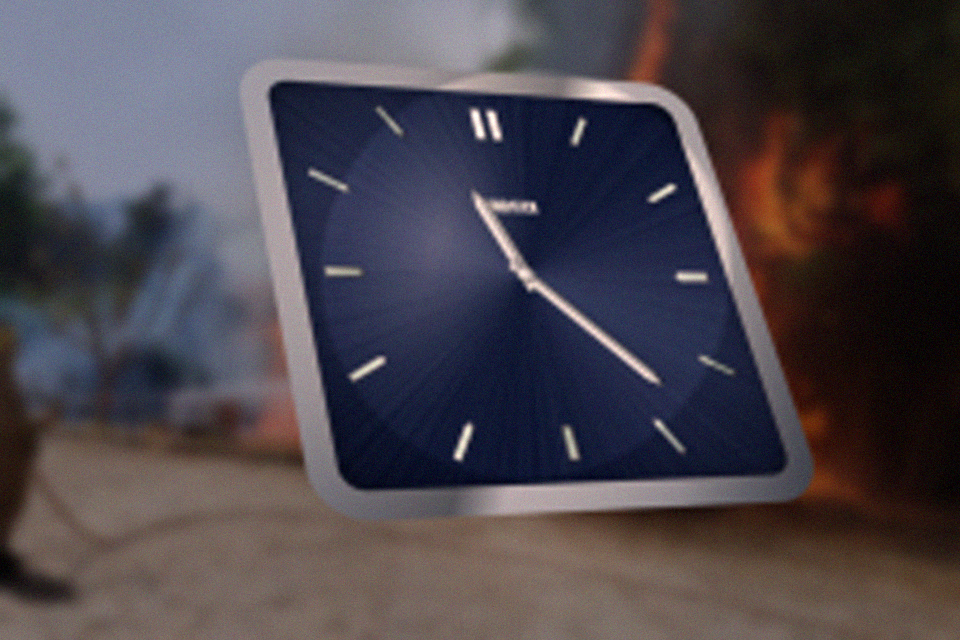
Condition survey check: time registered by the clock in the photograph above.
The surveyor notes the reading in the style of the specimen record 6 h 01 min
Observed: 11 h 23 min
